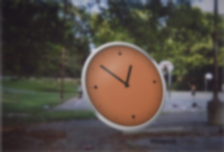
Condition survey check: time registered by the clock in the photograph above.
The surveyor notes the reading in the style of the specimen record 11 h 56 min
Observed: 12 h 52 min
